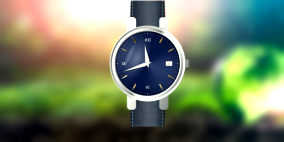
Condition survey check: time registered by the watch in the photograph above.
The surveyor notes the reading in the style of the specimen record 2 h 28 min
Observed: 11 h 42 min
